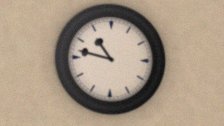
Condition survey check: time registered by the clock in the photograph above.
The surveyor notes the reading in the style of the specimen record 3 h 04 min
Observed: 10 h 47 min
